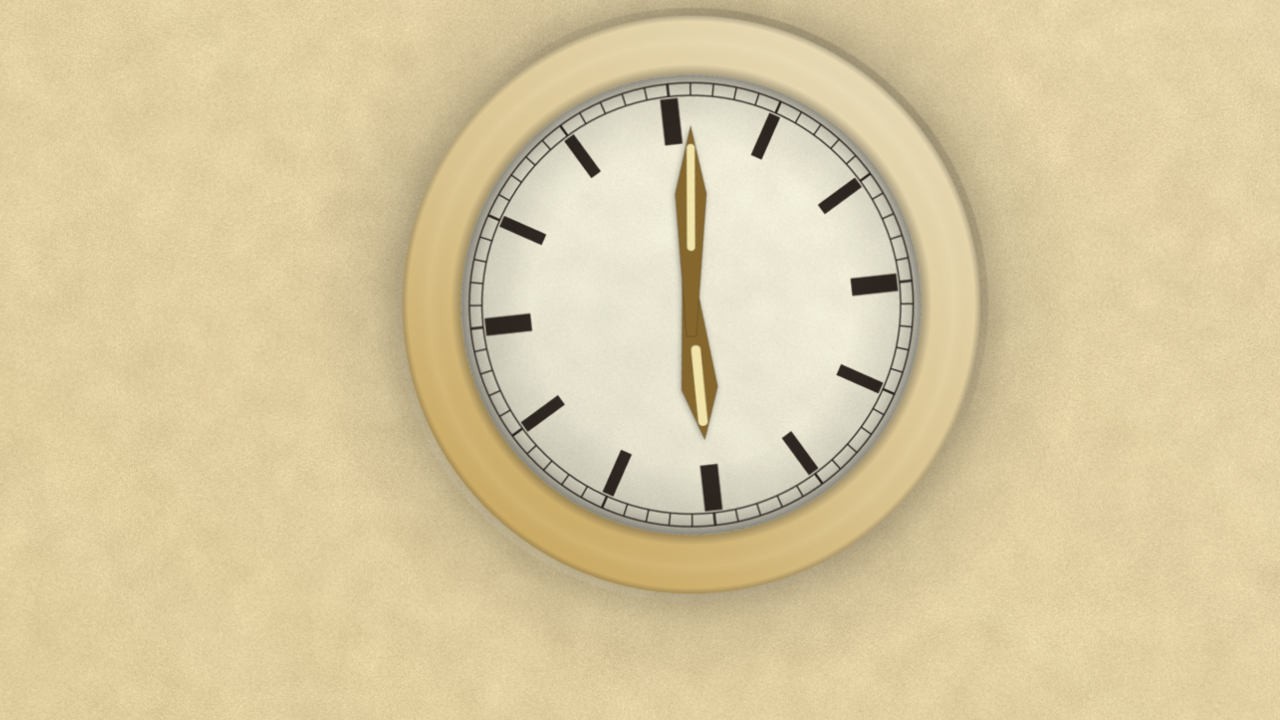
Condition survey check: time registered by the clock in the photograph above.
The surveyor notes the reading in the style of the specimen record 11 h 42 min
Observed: 6 h 01 min
